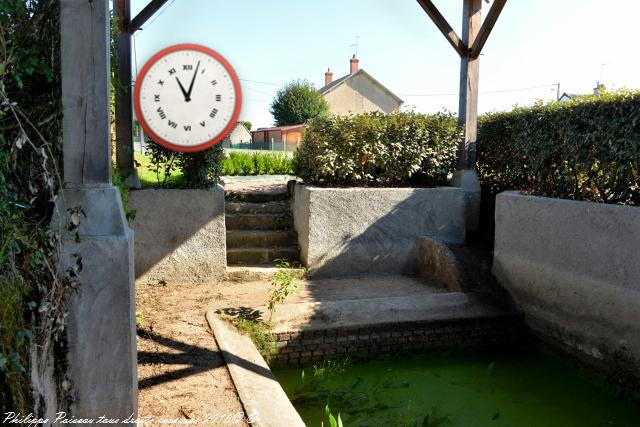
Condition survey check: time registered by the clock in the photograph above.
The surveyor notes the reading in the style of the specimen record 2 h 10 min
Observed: 11 h 03 min
